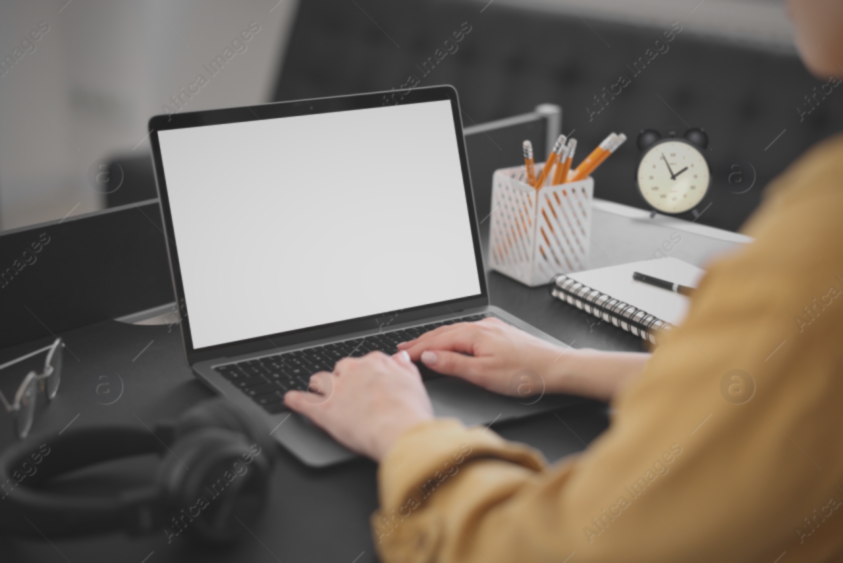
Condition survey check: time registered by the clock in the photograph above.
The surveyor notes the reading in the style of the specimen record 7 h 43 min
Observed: 1 h 56 min
